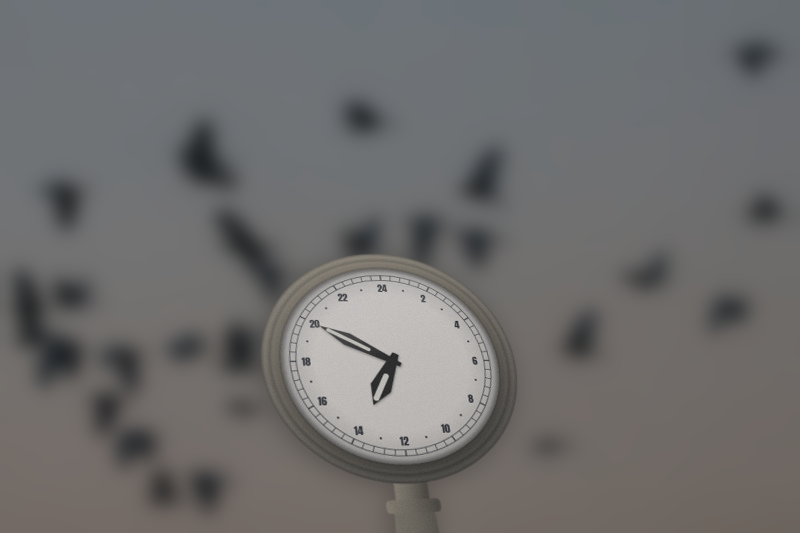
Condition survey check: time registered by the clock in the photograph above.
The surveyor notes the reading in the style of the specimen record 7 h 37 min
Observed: 13 h 50 min
